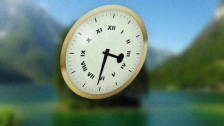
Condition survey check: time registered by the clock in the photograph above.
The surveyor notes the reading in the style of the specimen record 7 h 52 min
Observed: 3 h 31 min
